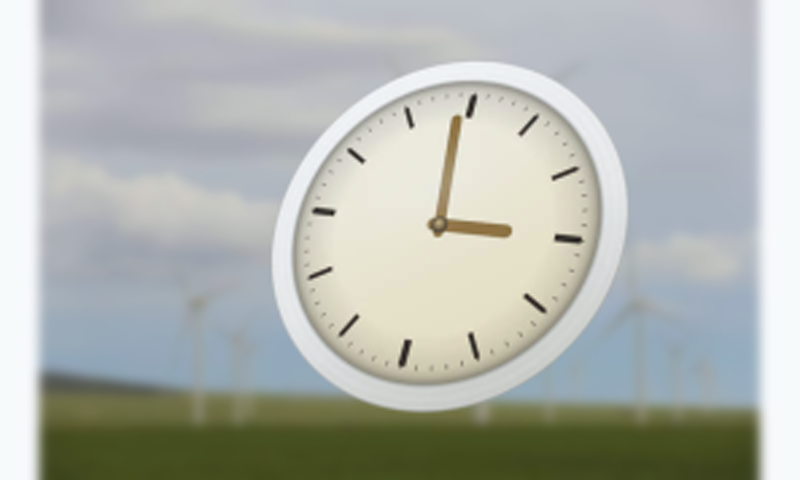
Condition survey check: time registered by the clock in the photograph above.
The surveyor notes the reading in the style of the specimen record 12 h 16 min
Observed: 2 h 59 min
